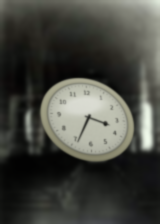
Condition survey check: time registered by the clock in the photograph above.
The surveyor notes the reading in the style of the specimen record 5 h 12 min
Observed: 3 h 34 min
